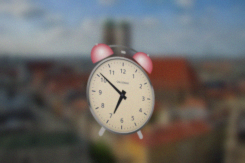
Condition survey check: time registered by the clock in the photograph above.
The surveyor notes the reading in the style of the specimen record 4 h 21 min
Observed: 6 h 51 min
